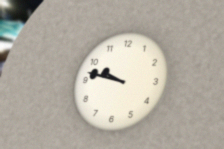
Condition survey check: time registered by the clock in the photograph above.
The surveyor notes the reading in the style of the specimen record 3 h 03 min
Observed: 9 h 47 min
